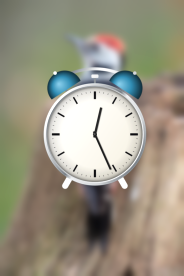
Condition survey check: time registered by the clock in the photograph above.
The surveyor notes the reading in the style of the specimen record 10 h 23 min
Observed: 12 h 26 min
